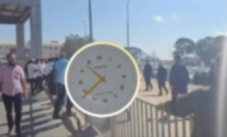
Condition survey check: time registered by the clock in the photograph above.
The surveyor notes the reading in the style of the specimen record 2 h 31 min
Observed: 10 h 39 min
